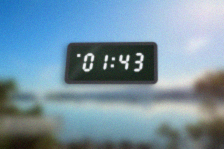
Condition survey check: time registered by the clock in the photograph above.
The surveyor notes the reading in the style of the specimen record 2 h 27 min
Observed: 1 h 43 min
